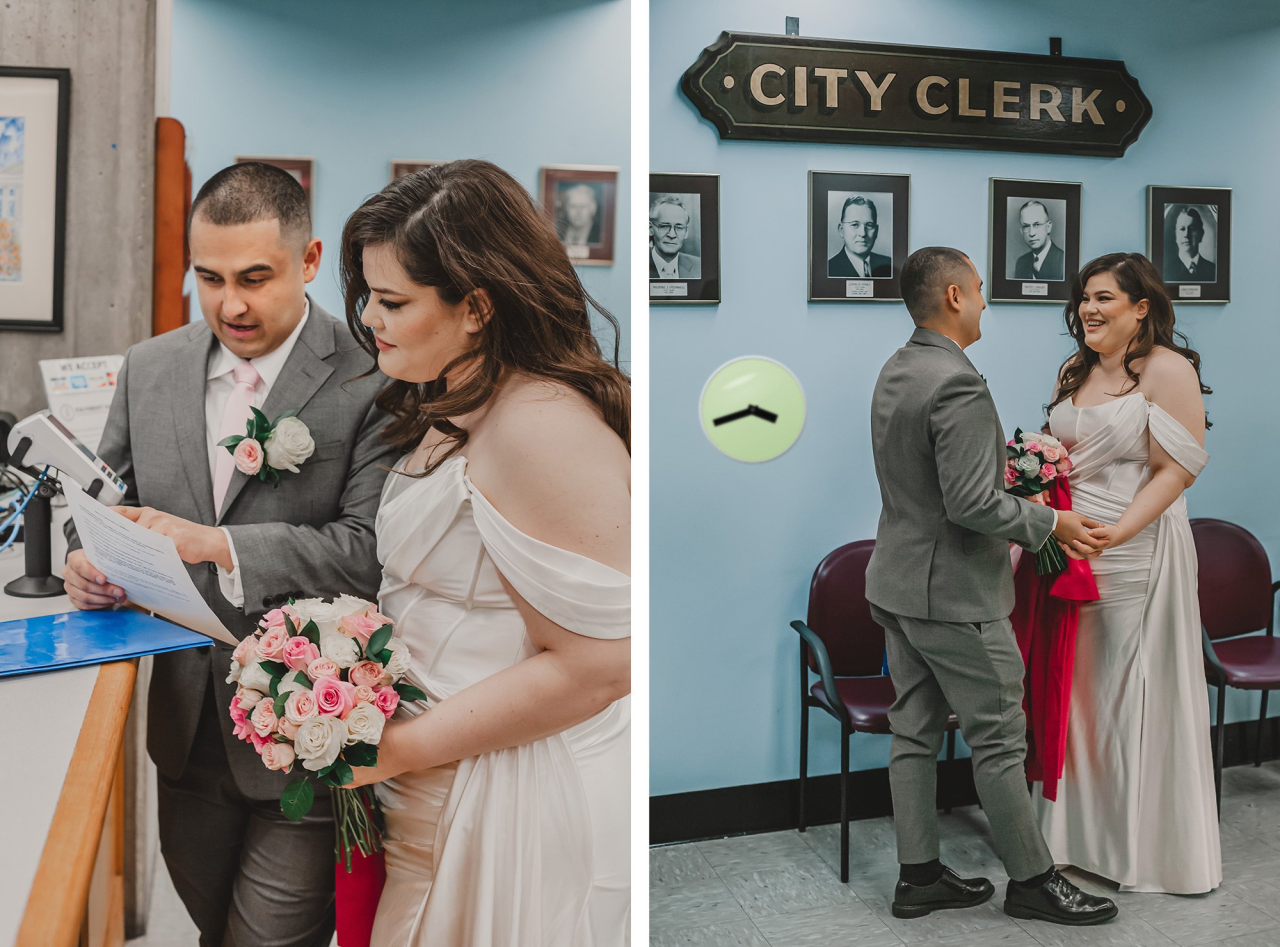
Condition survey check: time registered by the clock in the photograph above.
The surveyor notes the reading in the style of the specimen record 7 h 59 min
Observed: 3 h 42 min
